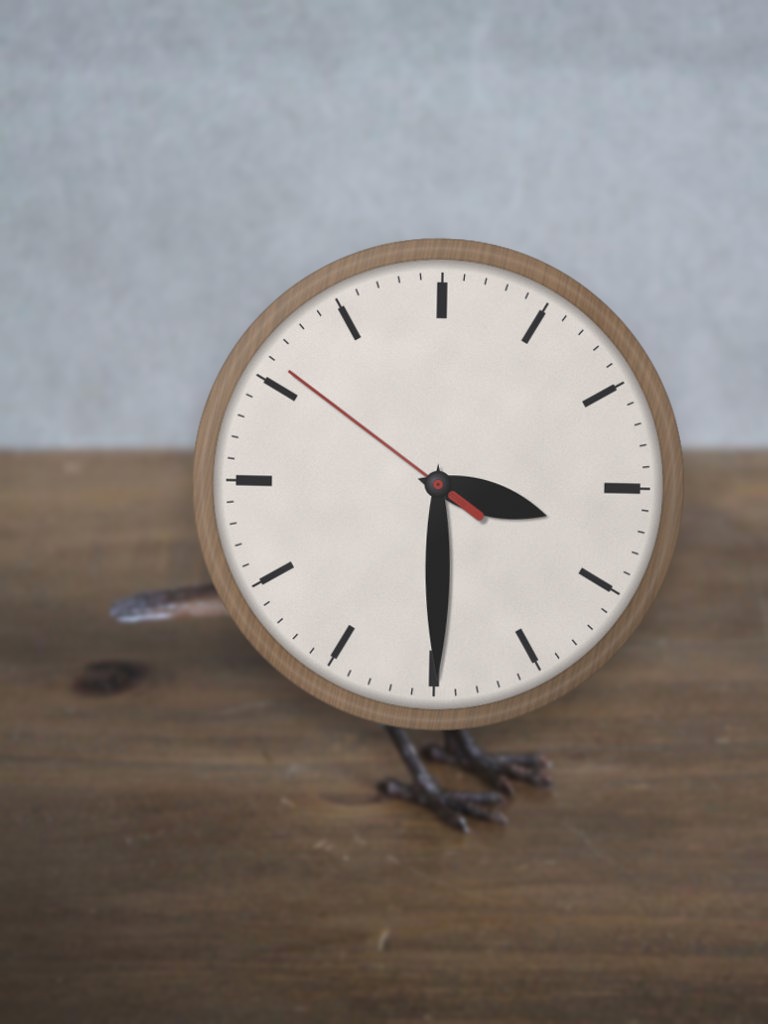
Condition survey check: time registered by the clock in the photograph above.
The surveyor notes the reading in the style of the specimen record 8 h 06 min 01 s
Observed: 3 h 29 min 51 s
